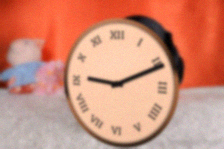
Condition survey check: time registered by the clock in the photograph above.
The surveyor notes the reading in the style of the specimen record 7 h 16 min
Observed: 9 h 11 min
